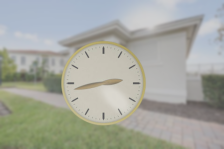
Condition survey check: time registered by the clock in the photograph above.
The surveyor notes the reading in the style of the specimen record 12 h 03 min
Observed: 2 h 43 min
